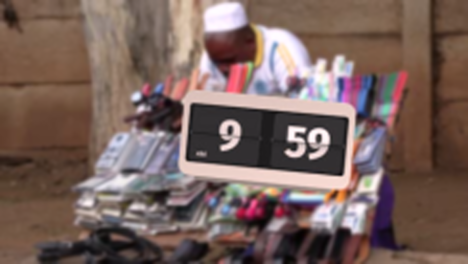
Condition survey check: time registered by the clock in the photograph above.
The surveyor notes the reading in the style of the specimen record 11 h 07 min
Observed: 9 h 59 min
